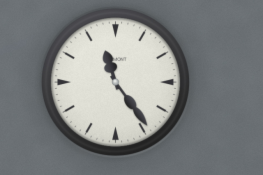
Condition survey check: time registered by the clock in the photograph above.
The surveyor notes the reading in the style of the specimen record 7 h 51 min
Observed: 11 h 24 min
